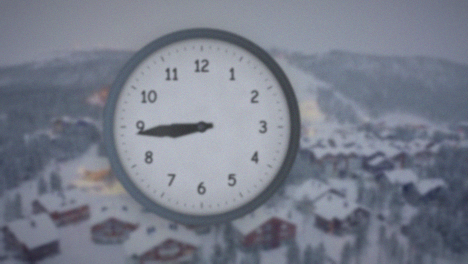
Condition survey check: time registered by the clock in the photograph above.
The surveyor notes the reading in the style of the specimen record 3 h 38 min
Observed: 8 h 44 min
